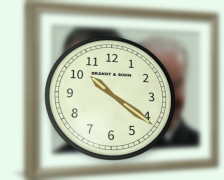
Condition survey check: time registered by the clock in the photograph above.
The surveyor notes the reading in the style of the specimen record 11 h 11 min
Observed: 10 h 21 min
